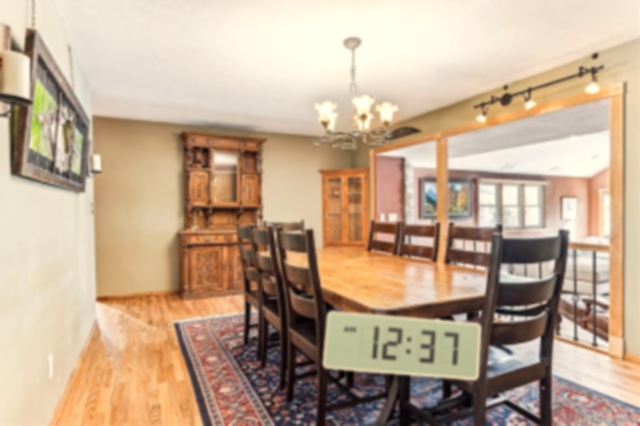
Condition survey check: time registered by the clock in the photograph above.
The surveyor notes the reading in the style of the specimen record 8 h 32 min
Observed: 12 h 37 min
